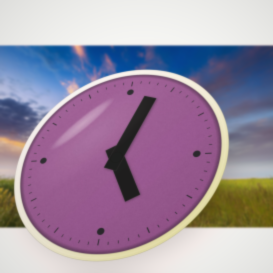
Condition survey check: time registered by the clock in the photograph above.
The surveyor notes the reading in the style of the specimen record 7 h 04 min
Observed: 5 h 03 min
